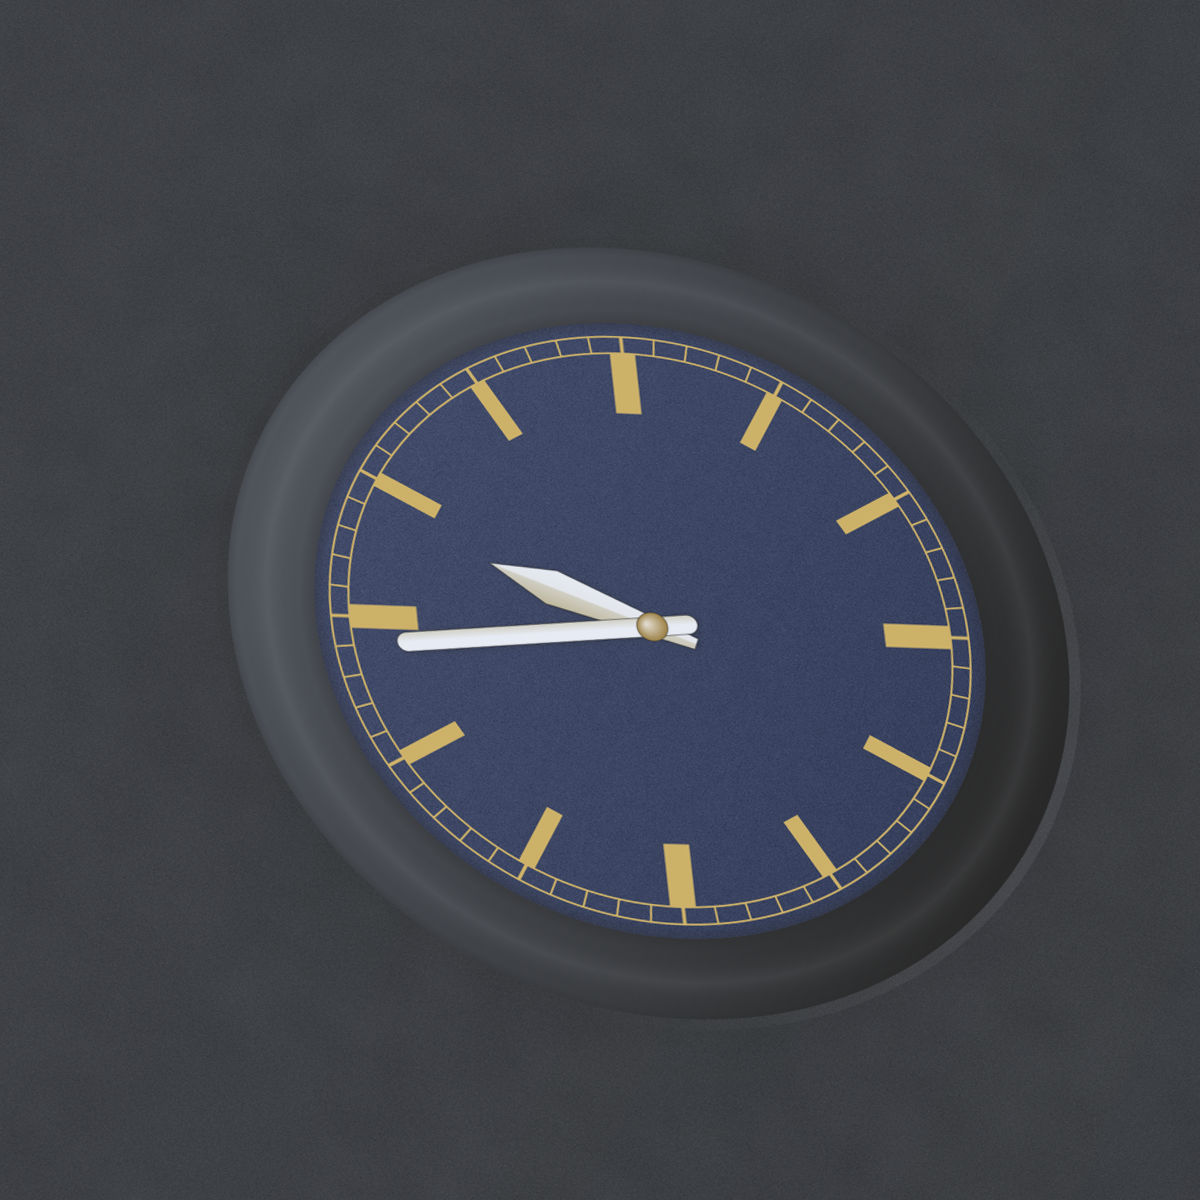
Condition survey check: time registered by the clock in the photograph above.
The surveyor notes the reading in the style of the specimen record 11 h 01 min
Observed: 9 h 44 min
